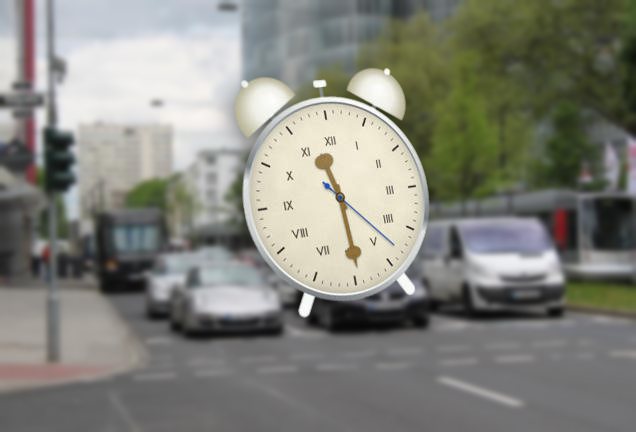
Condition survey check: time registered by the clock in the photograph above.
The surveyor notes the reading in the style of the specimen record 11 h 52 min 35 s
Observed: 11 h 29 min 23 s
